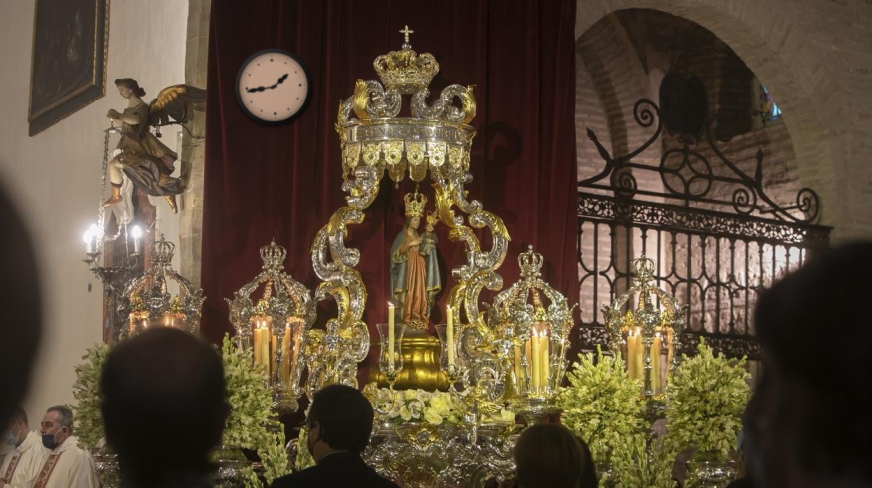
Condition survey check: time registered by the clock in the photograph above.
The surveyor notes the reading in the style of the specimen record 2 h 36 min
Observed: 1 h 44 min
